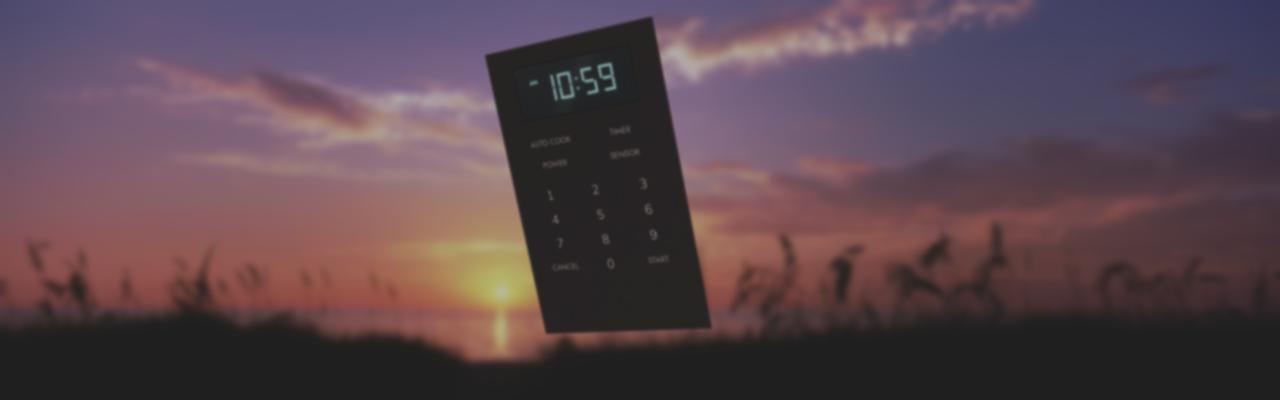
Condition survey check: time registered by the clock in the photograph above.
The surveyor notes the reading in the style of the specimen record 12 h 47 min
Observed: 10 h 59 min
